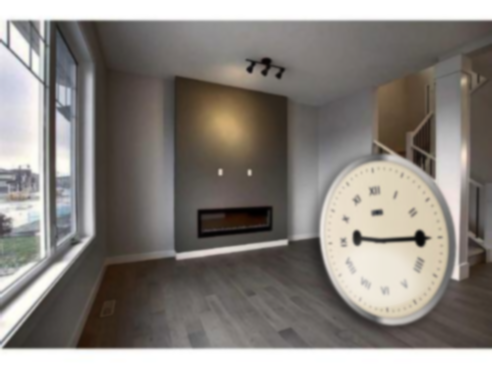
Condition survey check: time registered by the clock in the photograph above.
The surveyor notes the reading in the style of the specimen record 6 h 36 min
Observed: 9 h 15 min
